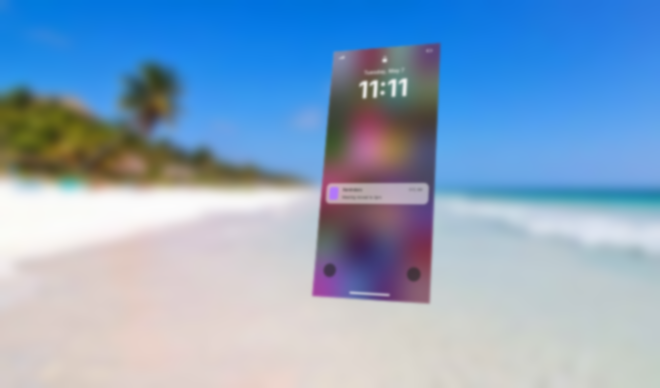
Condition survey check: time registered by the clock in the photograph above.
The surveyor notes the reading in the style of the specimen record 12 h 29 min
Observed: 11 h 11 min
